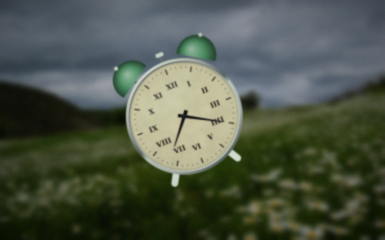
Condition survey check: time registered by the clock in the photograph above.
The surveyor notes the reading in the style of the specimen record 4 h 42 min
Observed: 7 h 20 min
